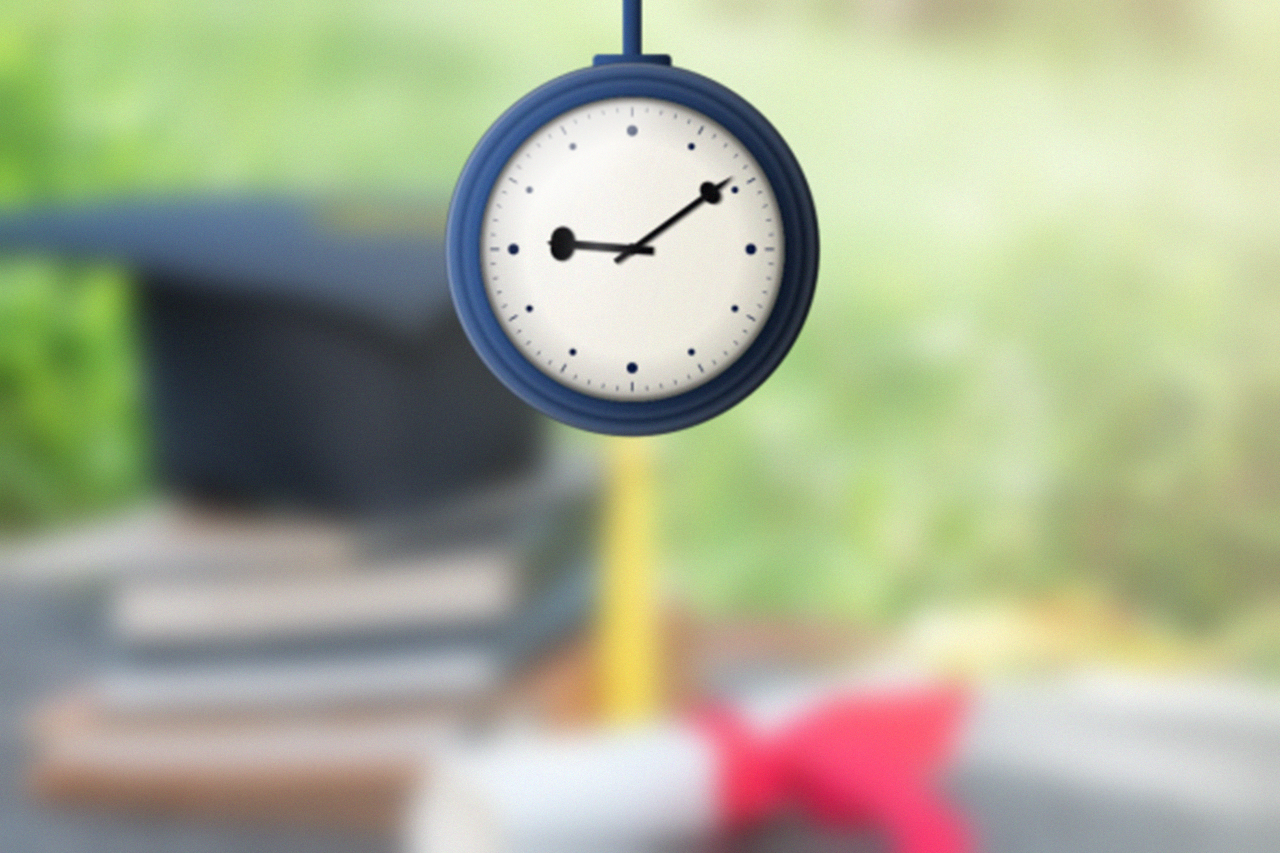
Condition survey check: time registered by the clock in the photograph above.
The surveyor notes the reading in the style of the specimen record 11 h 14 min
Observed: 9 h 09 min
